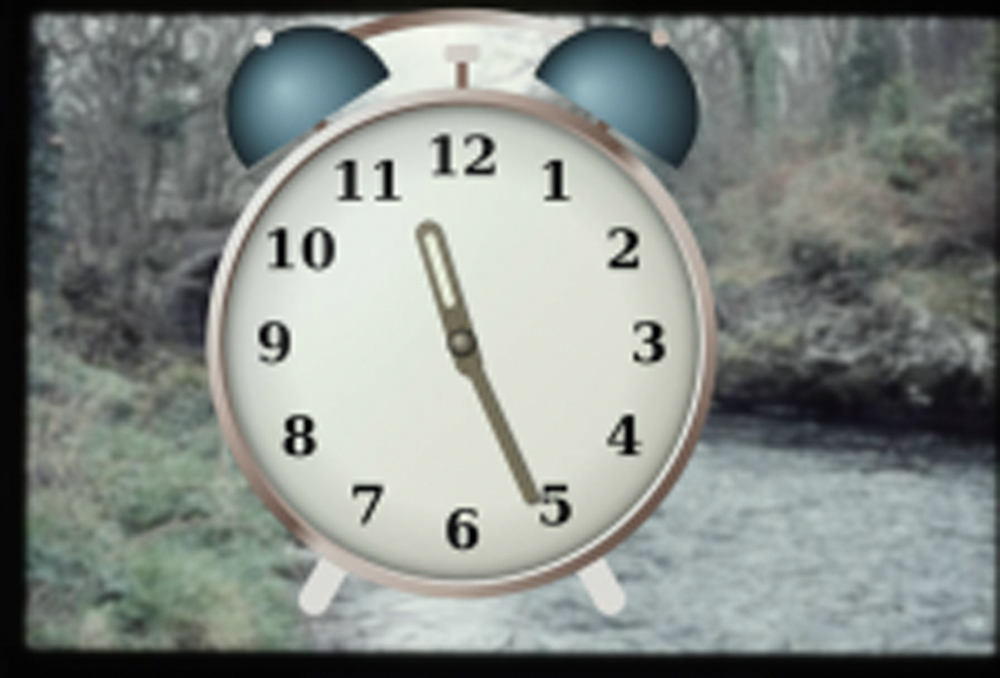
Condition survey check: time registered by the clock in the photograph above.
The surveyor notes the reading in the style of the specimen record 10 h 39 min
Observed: 11 h 26 min
